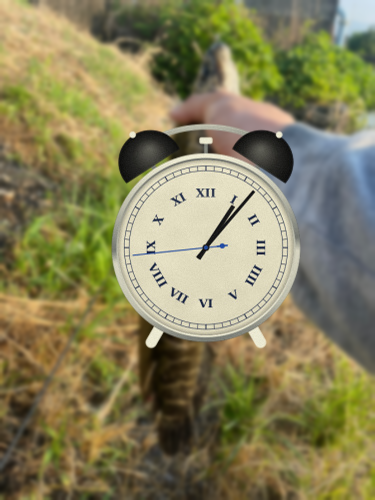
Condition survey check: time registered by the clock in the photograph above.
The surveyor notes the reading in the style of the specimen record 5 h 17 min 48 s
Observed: 1 h 06 min 44 s
